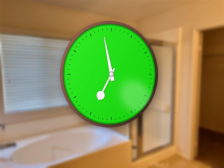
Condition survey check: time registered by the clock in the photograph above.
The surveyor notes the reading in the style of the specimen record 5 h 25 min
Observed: 6 h 58 min
